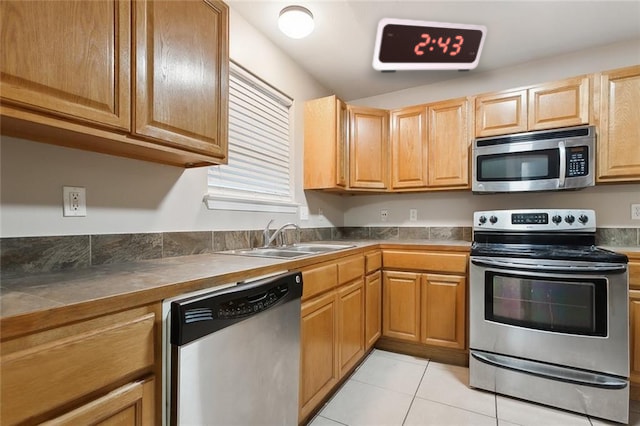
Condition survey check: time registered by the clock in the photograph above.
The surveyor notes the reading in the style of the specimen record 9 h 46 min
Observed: 2 h 43 min
